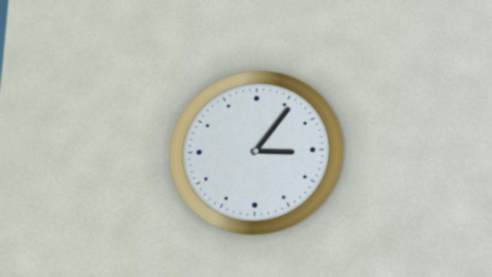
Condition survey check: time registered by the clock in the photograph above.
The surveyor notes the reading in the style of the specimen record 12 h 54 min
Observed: 3 h 06 min
